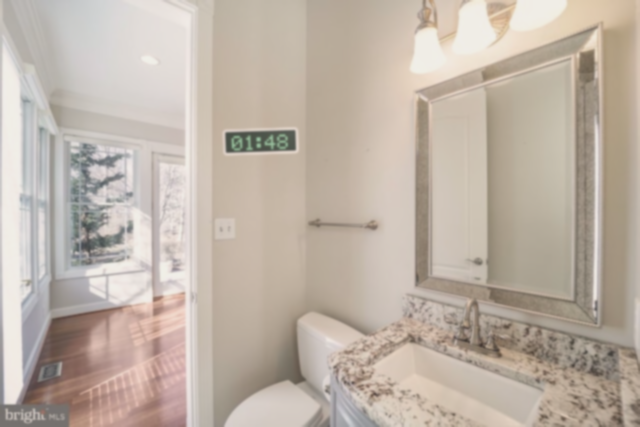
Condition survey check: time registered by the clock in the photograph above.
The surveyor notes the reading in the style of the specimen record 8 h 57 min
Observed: 1 h 48 min
